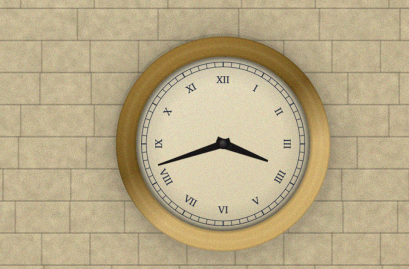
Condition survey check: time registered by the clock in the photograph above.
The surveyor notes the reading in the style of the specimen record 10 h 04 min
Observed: 3 h 42 min
